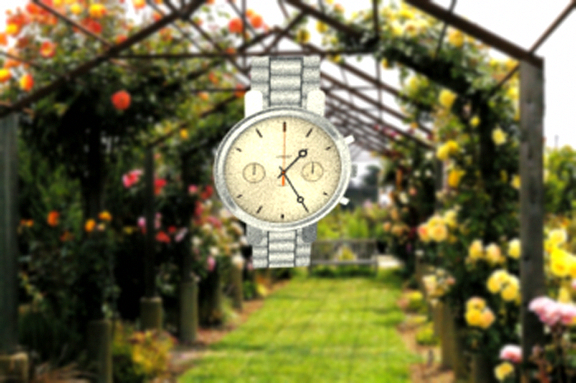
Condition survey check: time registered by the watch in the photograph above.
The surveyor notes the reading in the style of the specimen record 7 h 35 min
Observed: 1 h 25 min
